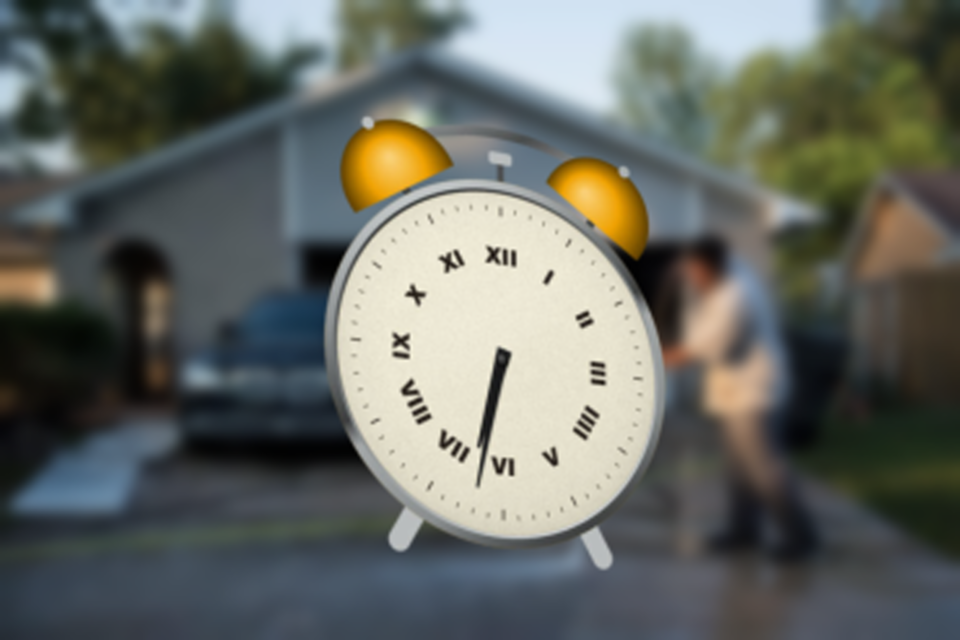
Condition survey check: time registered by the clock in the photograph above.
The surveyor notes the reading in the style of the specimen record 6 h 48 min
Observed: 6 h 32 min
